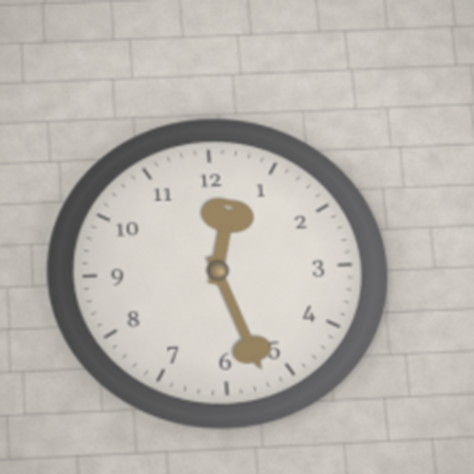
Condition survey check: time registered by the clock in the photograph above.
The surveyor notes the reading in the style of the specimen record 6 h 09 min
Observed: 12 h 27 min
